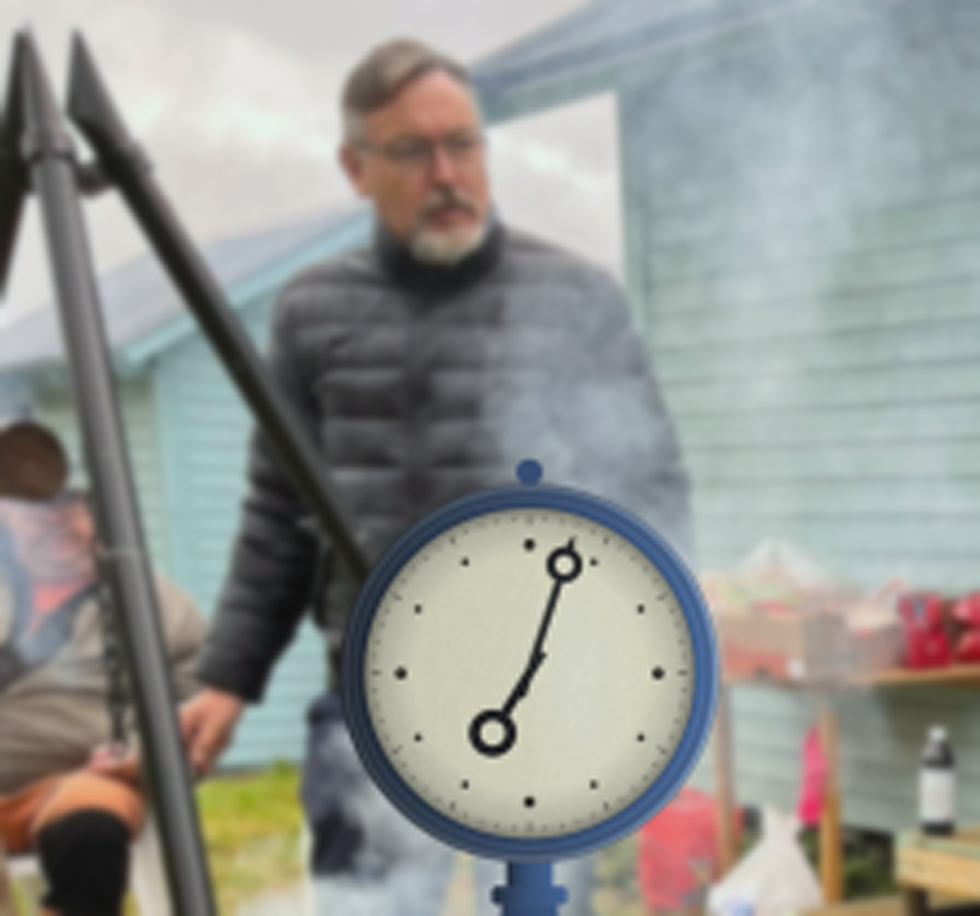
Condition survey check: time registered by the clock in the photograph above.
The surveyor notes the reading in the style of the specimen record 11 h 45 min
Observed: 7 h 03 min
